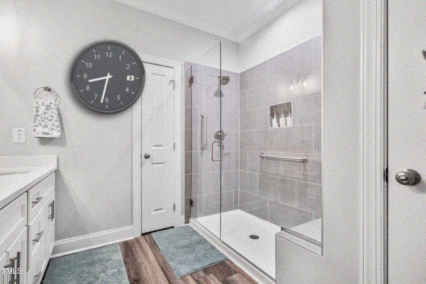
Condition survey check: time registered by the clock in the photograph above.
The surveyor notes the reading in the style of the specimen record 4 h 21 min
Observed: 8 h 32 min
